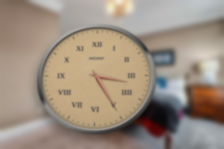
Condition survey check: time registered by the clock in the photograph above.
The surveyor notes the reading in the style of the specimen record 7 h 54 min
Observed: 3 h 25 min
